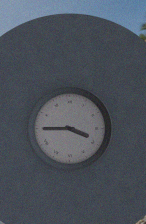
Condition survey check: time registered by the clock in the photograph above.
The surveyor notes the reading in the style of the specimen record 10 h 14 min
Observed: 3 h 45 min
